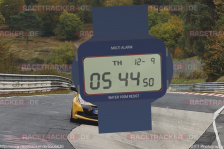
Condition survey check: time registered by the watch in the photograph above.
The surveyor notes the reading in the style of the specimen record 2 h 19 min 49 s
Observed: 5 h 44 min 50 s
